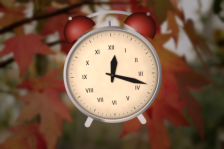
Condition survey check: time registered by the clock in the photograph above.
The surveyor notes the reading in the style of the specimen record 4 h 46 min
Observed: 12 h 18 min
